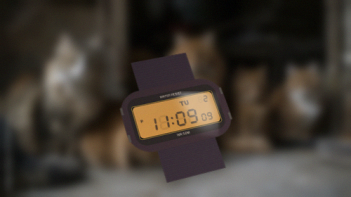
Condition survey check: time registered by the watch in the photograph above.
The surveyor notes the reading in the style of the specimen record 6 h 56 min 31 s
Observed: 11 h 09 min 09 s
